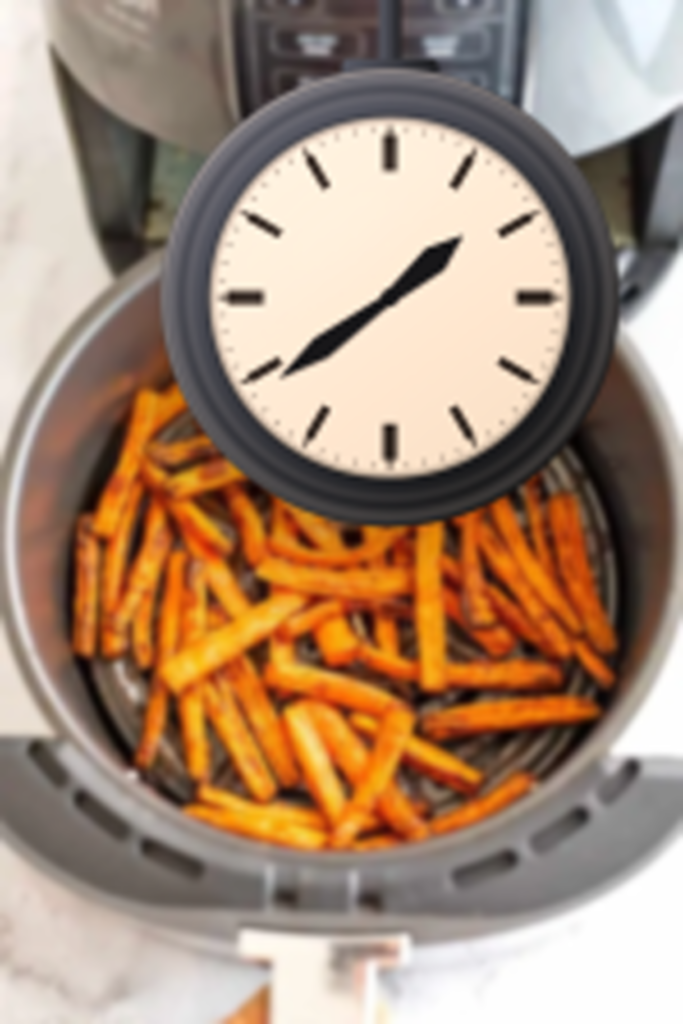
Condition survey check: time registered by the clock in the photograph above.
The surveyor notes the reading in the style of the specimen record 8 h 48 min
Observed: 1 h 39 min
